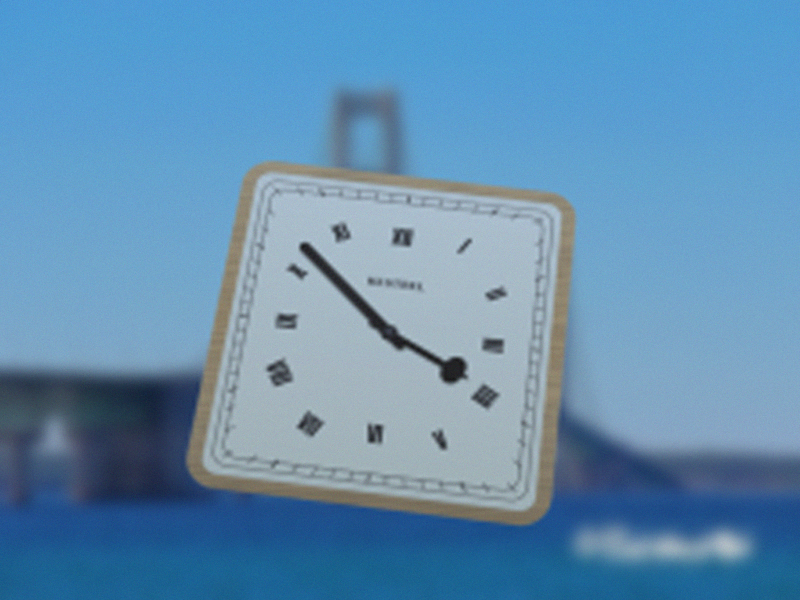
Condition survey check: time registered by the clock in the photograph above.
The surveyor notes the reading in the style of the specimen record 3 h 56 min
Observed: 3 h 52 min
